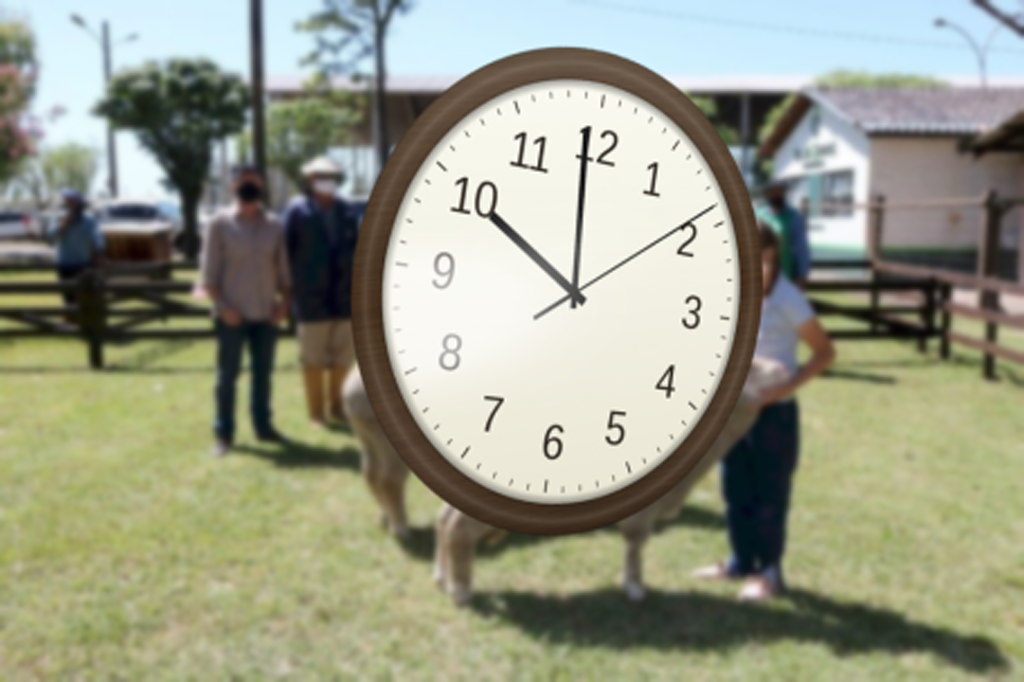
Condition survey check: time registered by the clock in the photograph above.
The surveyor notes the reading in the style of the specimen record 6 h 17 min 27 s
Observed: 9 h 59 min 09 s
